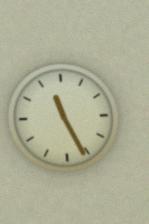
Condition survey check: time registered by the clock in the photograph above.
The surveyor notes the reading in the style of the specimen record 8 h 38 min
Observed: 11 h 26 min
